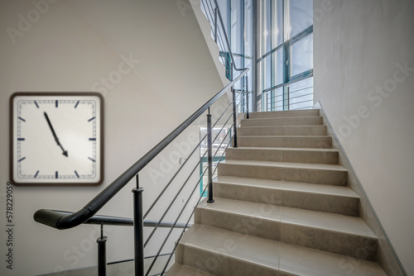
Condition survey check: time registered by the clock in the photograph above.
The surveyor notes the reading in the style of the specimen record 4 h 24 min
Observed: 4 h 56 min
